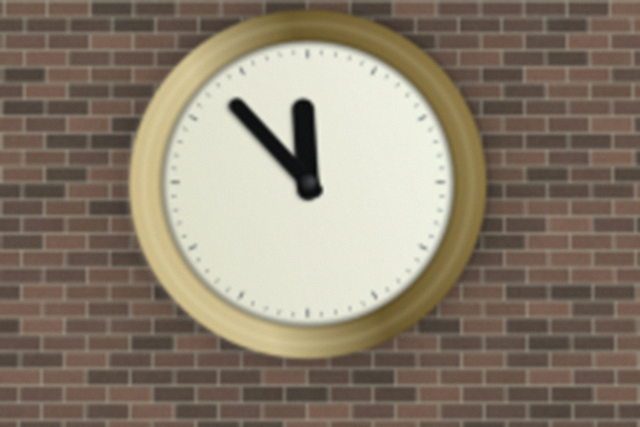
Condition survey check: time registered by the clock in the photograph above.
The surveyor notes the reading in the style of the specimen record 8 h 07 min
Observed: 11 h 53 min
